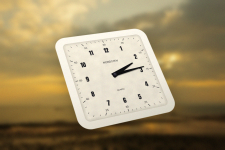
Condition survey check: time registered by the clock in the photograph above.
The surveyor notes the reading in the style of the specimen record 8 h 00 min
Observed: 2 h 14 min
